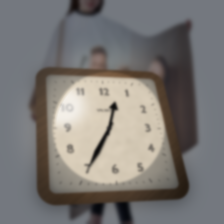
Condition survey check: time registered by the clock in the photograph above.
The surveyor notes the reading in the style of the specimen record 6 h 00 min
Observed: 12 h 35 min
